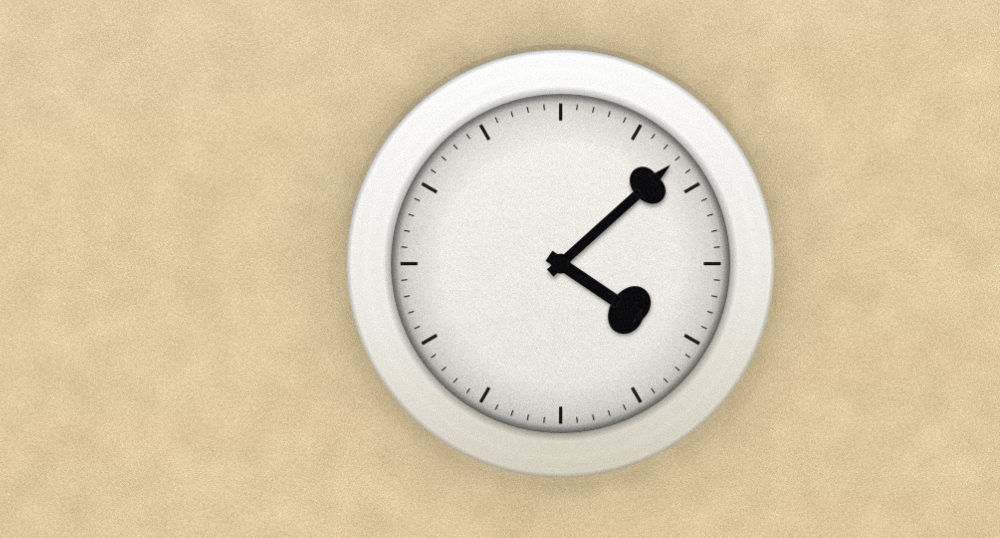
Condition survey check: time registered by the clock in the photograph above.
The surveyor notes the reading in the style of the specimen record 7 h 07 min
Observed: 4 h 08 min
